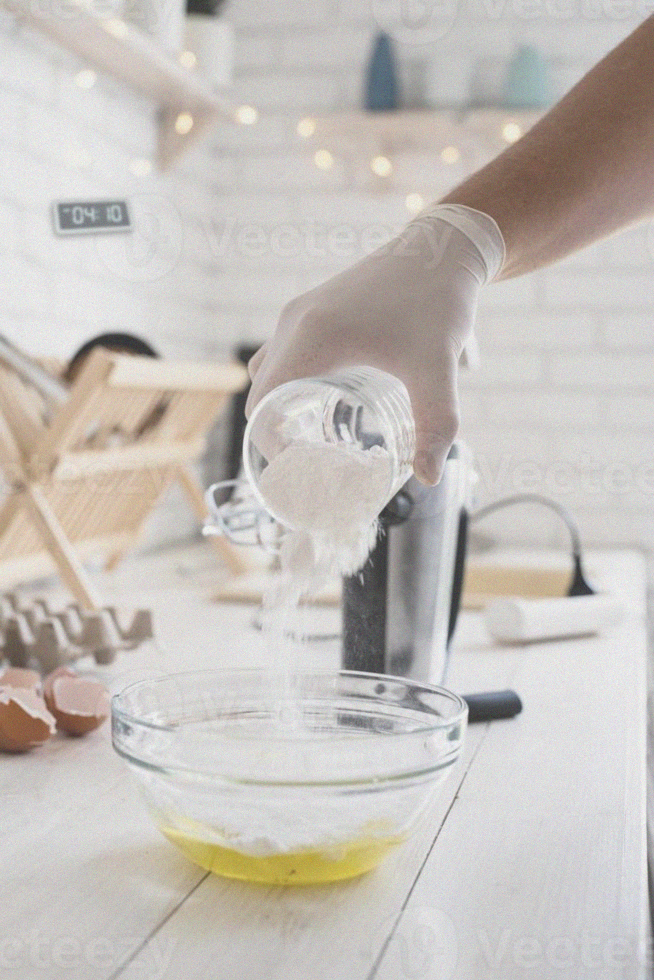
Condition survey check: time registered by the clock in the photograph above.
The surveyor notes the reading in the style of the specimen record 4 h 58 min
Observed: 4 h 10 min
